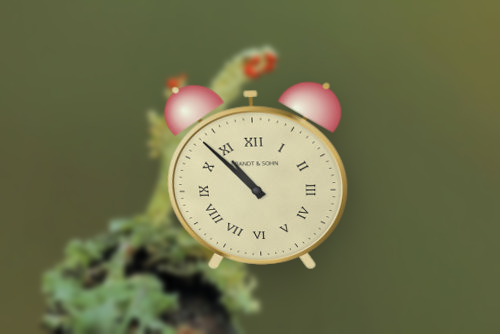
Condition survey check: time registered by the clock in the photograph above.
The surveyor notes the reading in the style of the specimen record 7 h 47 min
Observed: 10 h 53 min
